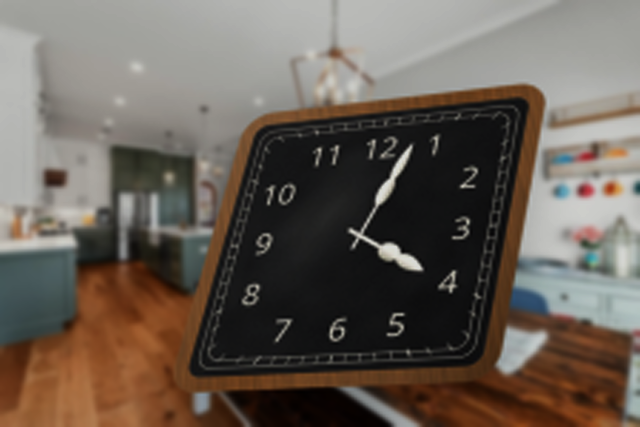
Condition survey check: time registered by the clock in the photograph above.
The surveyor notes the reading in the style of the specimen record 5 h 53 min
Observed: 4 h 03 min
